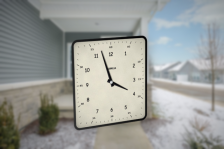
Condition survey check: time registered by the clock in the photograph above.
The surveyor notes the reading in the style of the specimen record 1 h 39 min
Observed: 3 h 57 min
